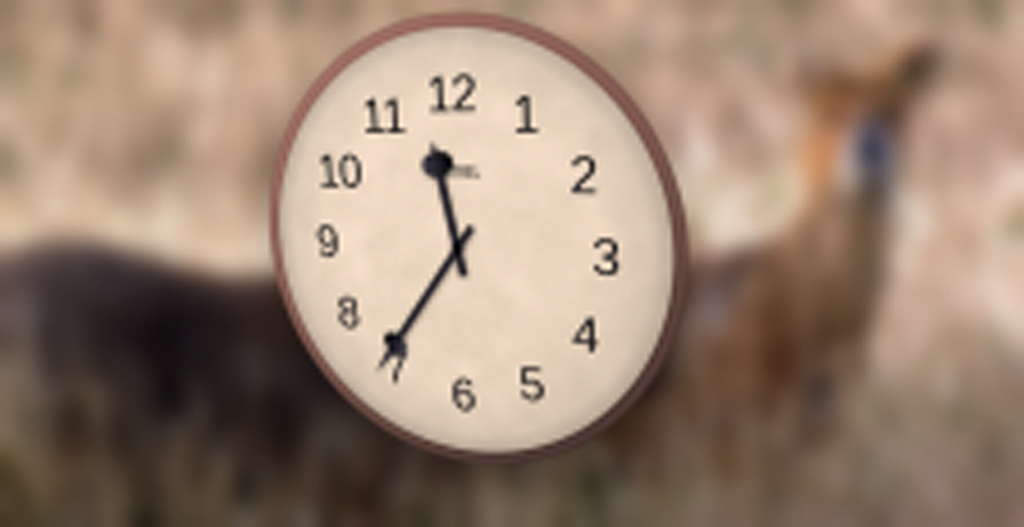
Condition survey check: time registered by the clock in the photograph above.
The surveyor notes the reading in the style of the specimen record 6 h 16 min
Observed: 11 h 36 min
